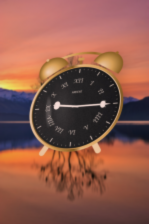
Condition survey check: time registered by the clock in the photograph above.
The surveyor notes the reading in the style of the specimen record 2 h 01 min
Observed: 9 h 15 min
